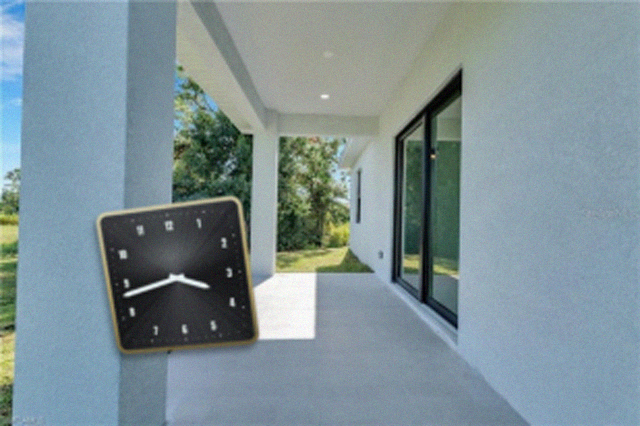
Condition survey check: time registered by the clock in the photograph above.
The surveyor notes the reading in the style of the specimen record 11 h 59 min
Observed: 3 h 43 min
